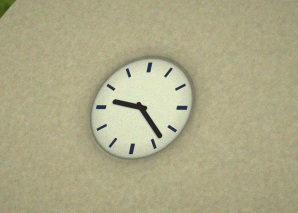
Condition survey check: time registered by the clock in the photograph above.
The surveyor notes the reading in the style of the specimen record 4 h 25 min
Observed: 9 h 23 min
